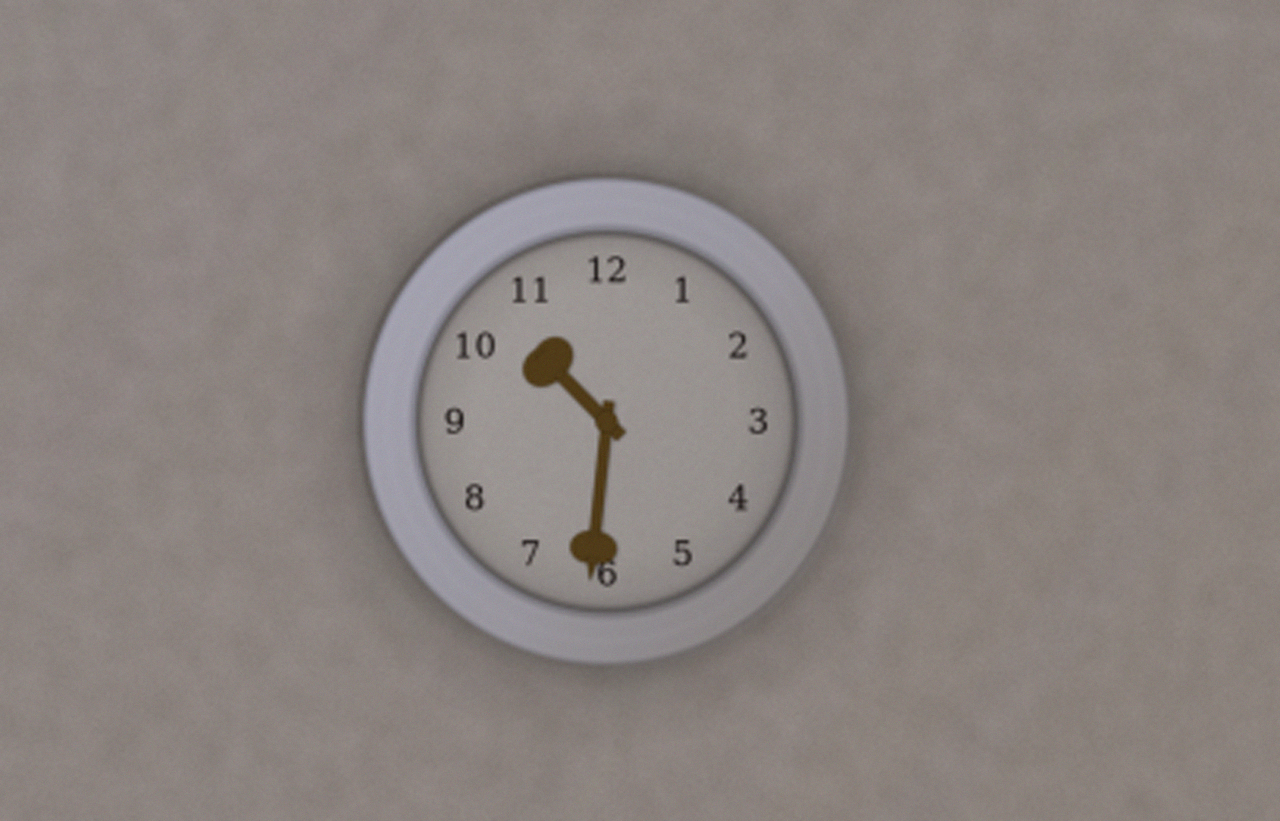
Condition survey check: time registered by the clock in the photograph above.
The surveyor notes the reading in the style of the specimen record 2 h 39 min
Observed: 10 h 31 min
